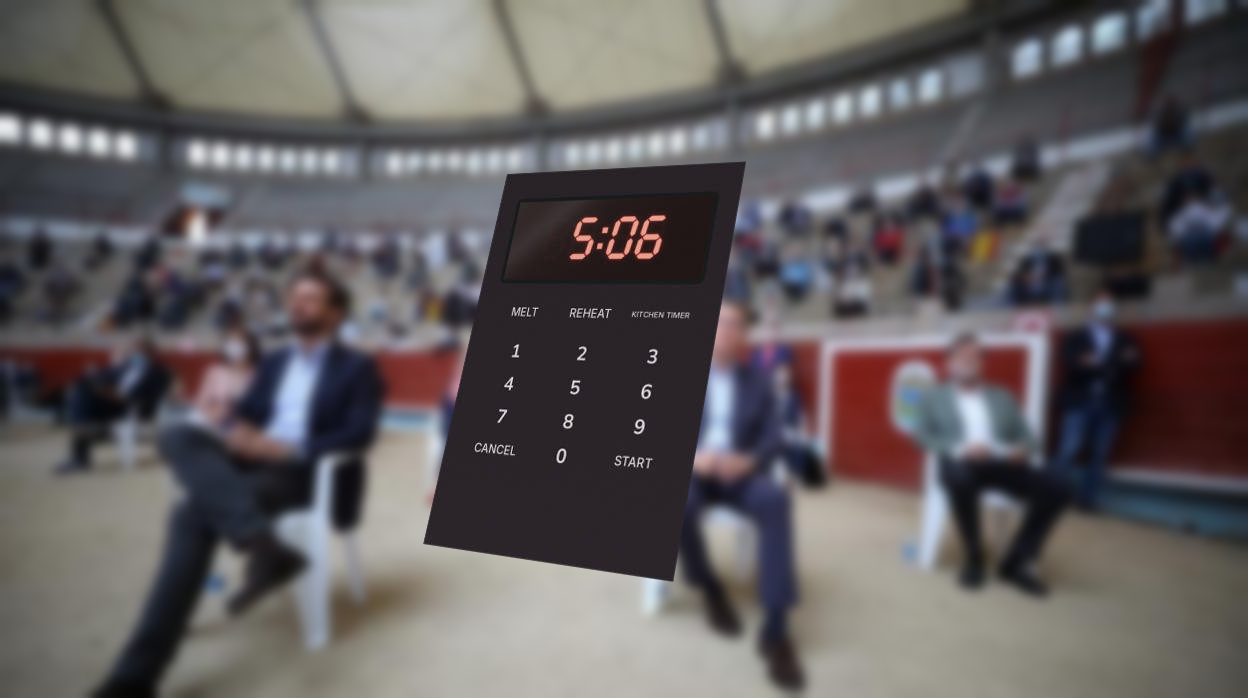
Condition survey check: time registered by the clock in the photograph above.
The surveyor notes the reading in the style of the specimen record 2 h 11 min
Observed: 5 h 06 min
